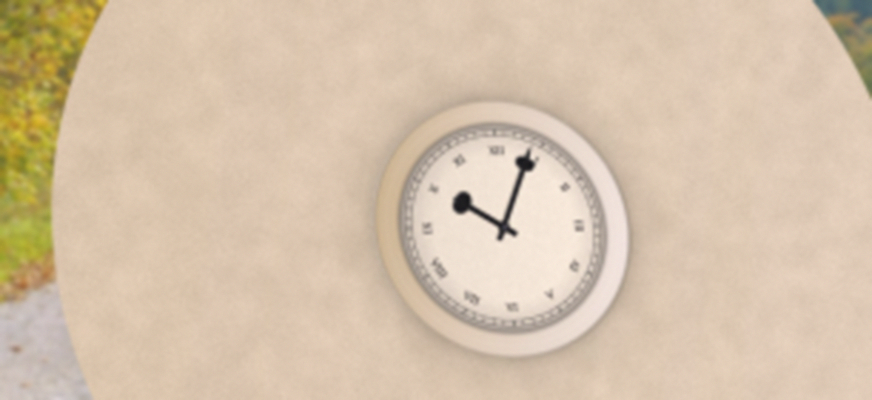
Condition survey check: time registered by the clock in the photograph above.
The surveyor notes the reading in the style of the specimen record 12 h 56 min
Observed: 10 h 04 min
